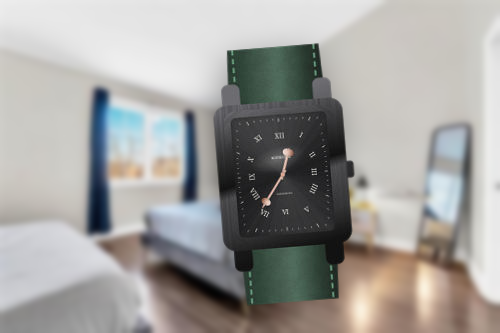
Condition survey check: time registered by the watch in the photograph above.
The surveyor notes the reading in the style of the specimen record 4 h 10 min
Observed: 12 h 36 min
